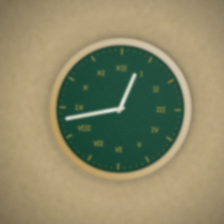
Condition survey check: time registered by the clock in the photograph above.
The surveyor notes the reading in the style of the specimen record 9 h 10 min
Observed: 12 h 43 min
